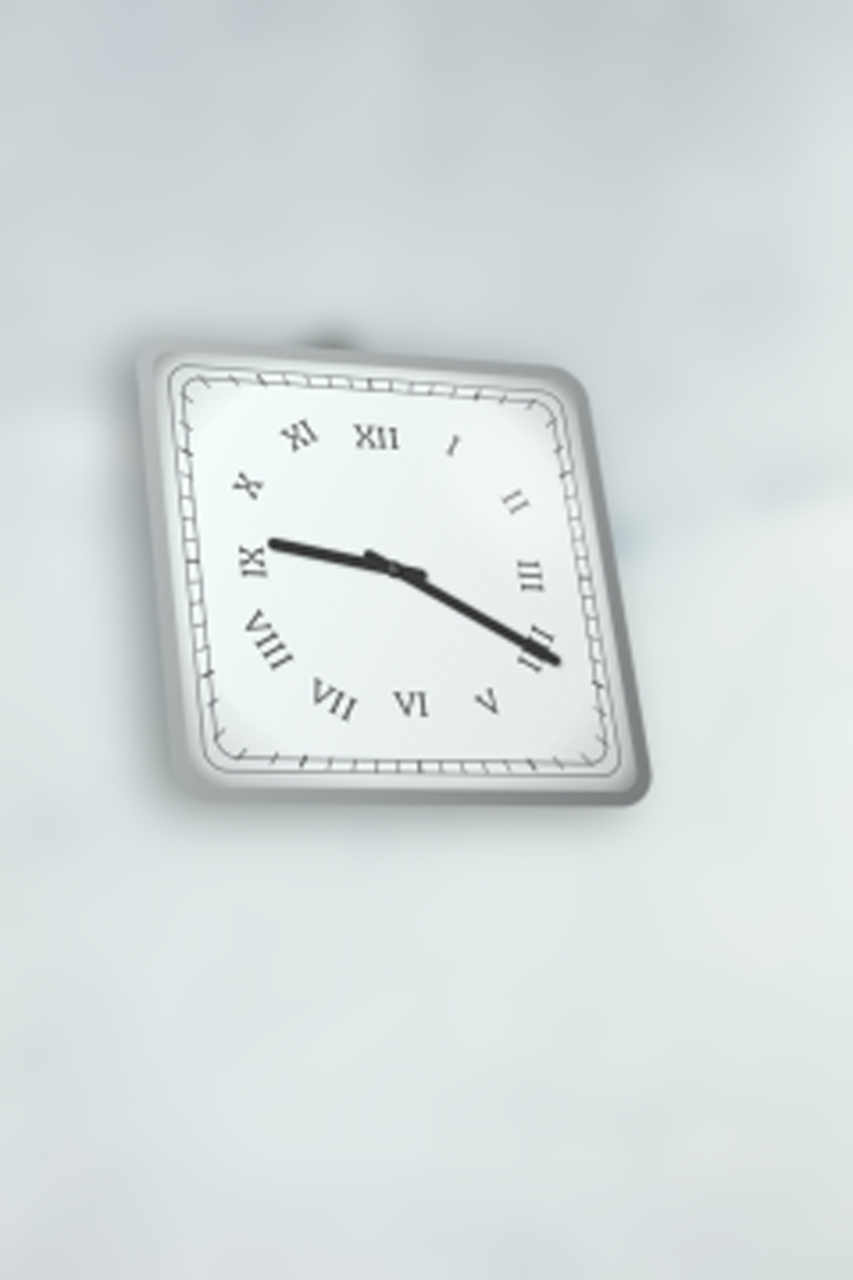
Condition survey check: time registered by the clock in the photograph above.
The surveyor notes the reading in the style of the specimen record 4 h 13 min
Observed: 9 h 20 min
